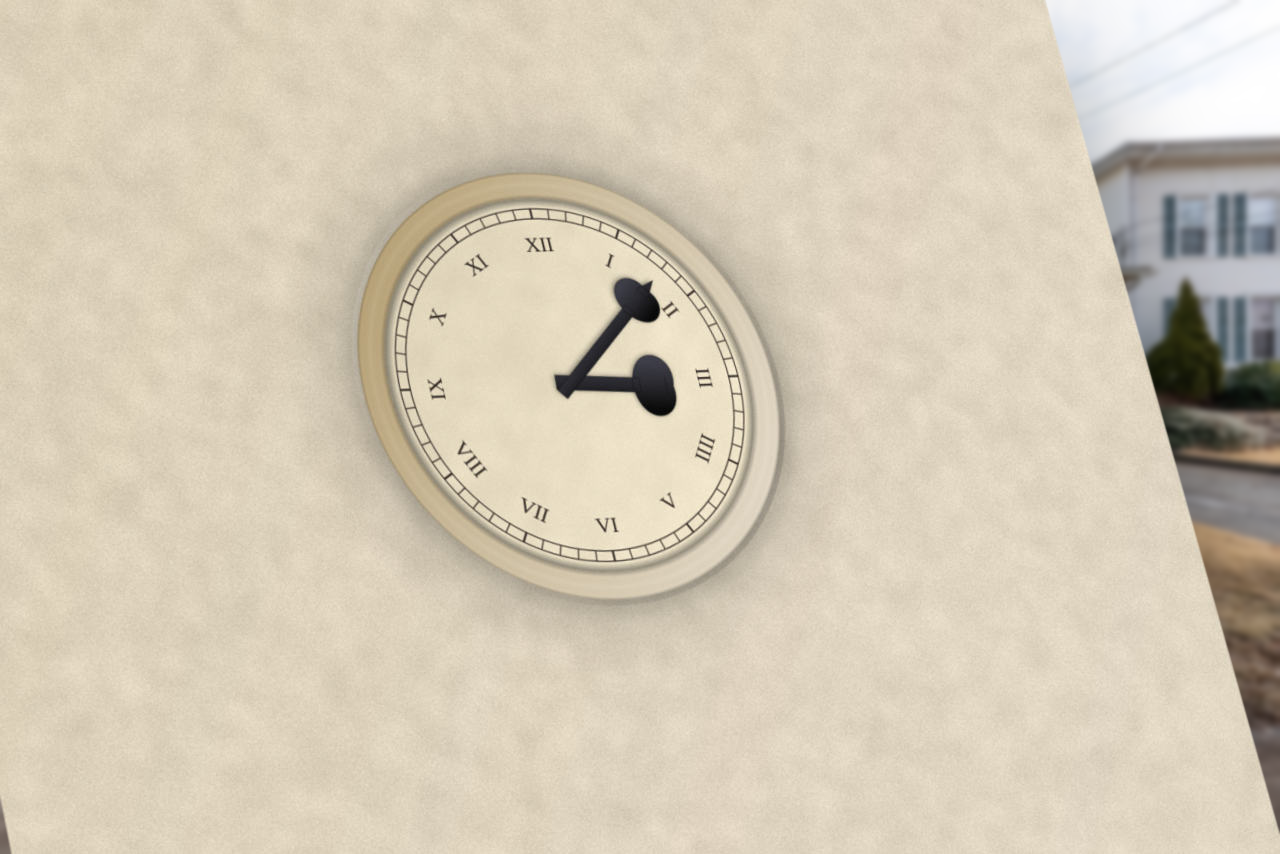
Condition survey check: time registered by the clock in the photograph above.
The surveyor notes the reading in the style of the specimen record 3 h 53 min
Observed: 3 h 08 min
